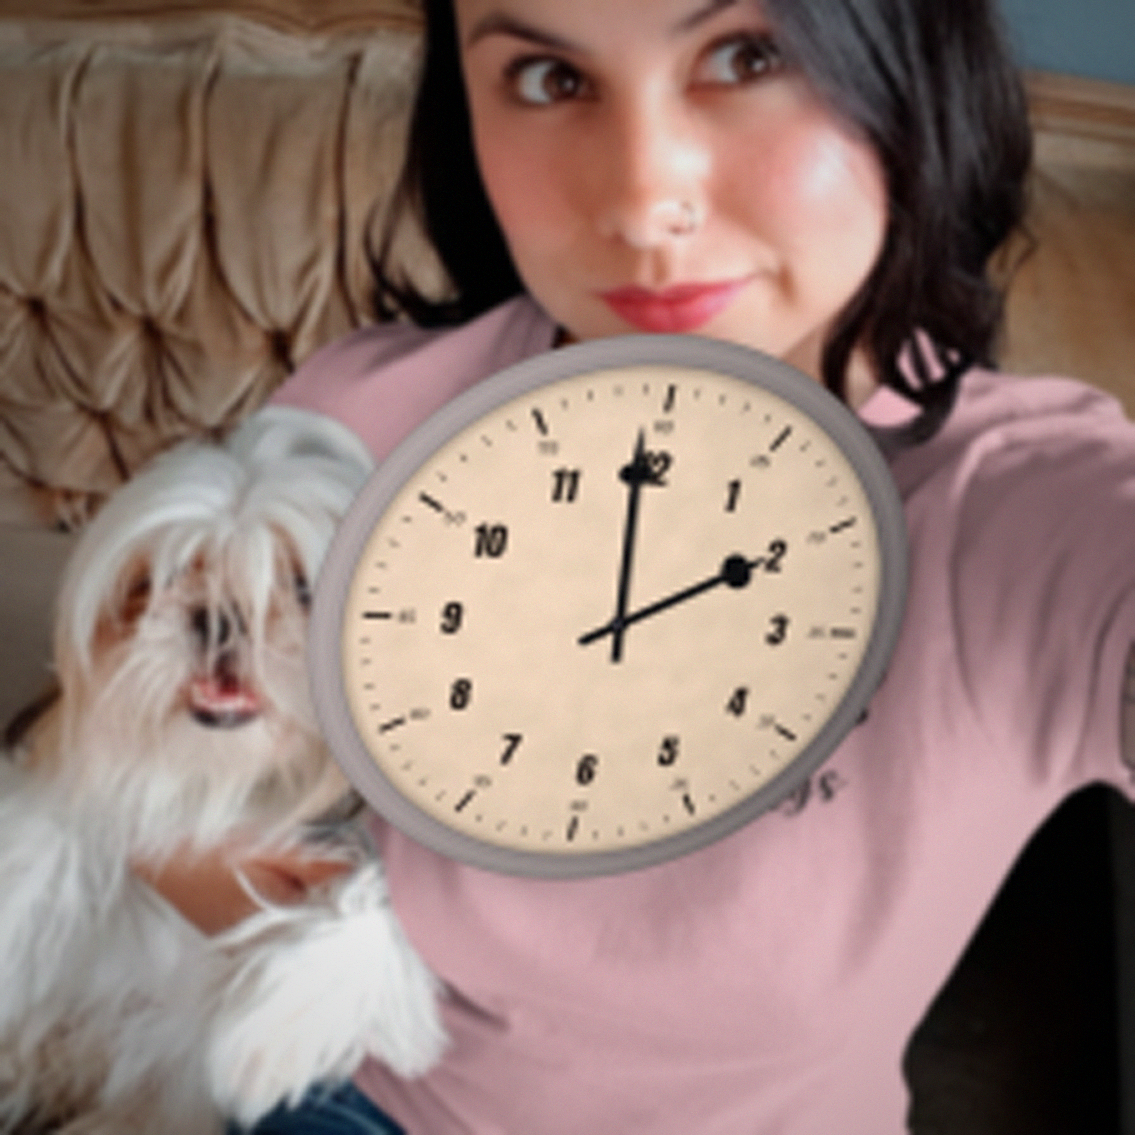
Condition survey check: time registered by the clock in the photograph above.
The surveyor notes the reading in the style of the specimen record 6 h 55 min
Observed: 1 h 59 min
